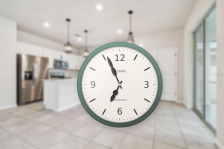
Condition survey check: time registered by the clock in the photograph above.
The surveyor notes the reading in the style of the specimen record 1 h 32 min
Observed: 6 h 56 min
